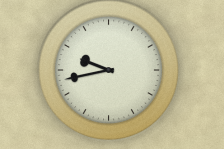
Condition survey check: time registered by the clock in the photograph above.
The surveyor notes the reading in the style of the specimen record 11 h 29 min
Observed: 9 h 43 min
